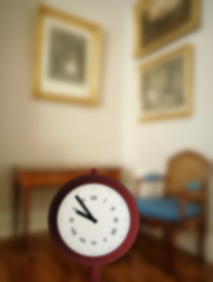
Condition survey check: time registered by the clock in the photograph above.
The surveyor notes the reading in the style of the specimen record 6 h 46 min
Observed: 9 h 54 min
